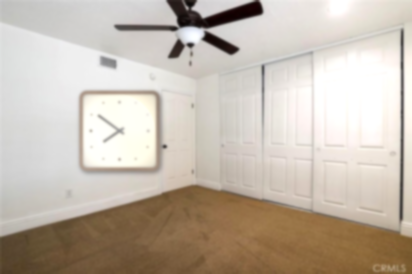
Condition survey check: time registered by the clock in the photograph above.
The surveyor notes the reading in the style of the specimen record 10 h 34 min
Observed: 7 h 51 min
